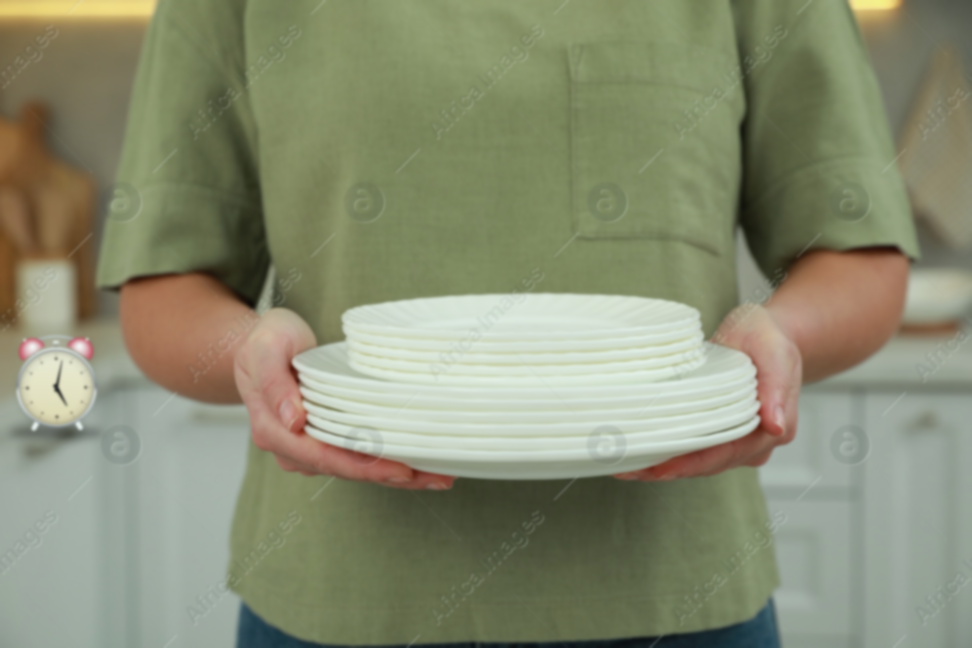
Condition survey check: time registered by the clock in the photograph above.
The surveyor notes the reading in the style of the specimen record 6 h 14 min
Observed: 5 h 02 min
